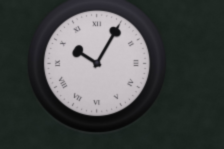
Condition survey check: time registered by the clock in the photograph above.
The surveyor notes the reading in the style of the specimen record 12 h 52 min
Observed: 10 h 05 min
